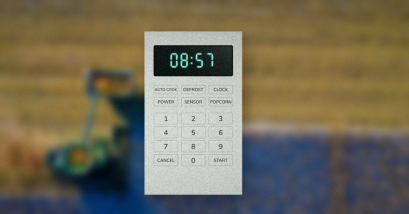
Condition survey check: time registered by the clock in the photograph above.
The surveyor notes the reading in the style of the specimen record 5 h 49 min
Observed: 8 h 57 min
